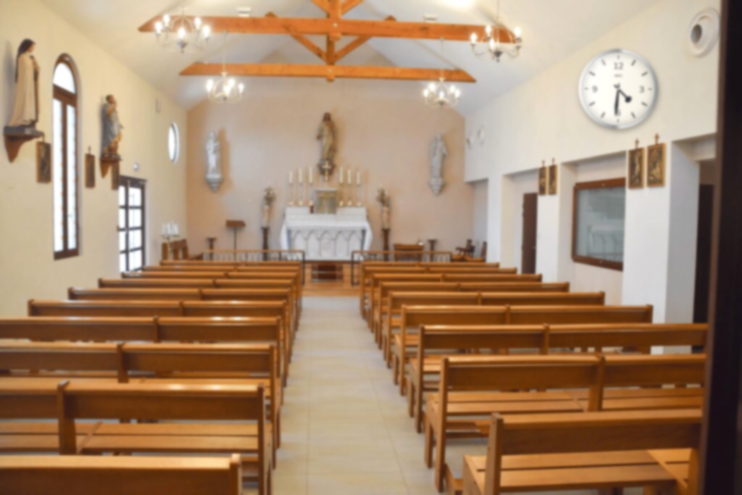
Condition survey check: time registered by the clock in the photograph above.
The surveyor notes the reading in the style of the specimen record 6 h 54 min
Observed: 4 h 31 min
